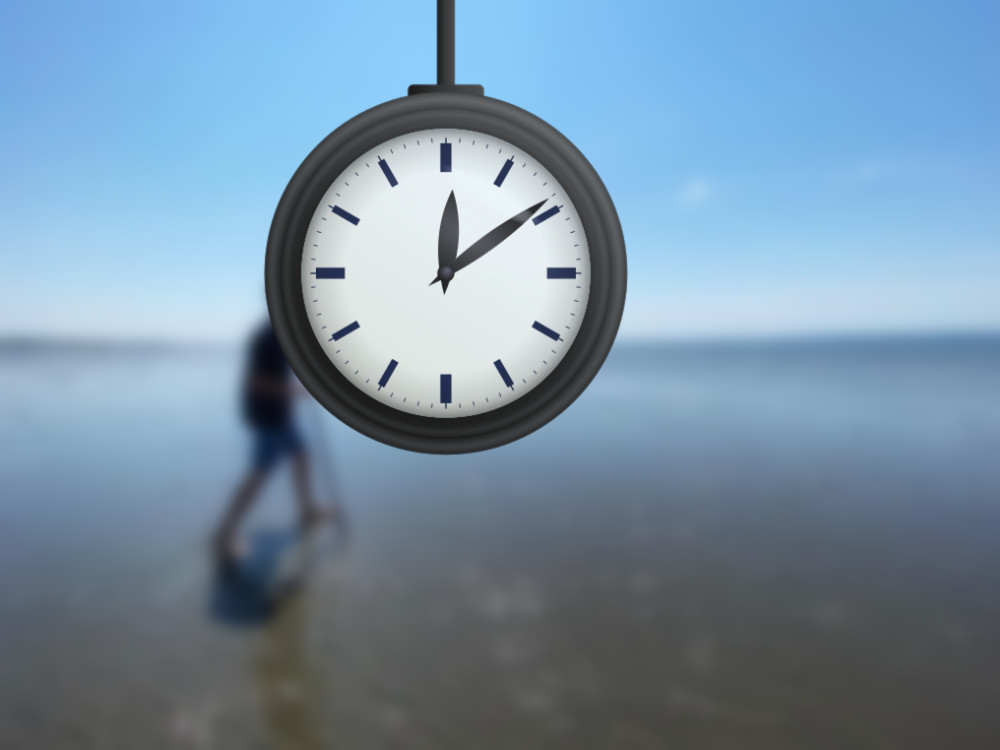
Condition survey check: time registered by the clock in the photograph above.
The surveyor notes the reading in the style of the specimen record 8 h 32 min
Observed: 12 h 09 min
